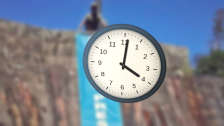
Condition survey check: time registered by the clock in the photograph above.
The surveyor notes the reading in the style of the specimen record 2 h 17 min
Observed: 4 h 01 min
